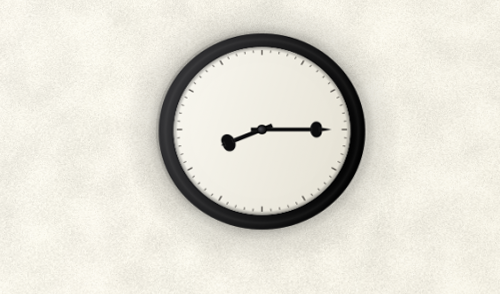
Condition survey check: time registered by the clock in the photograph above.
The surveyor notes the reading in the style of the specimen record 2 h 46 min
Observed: 8 h 15 min
